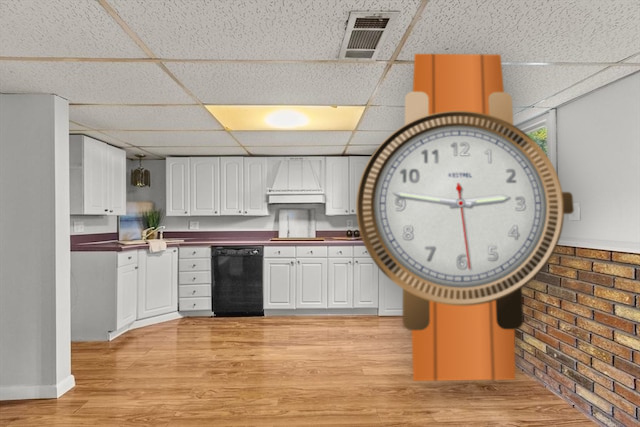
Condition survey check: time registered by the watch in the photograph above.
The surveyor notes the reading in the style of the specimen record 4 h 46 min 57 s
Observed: 2 h 46 min 29 s
